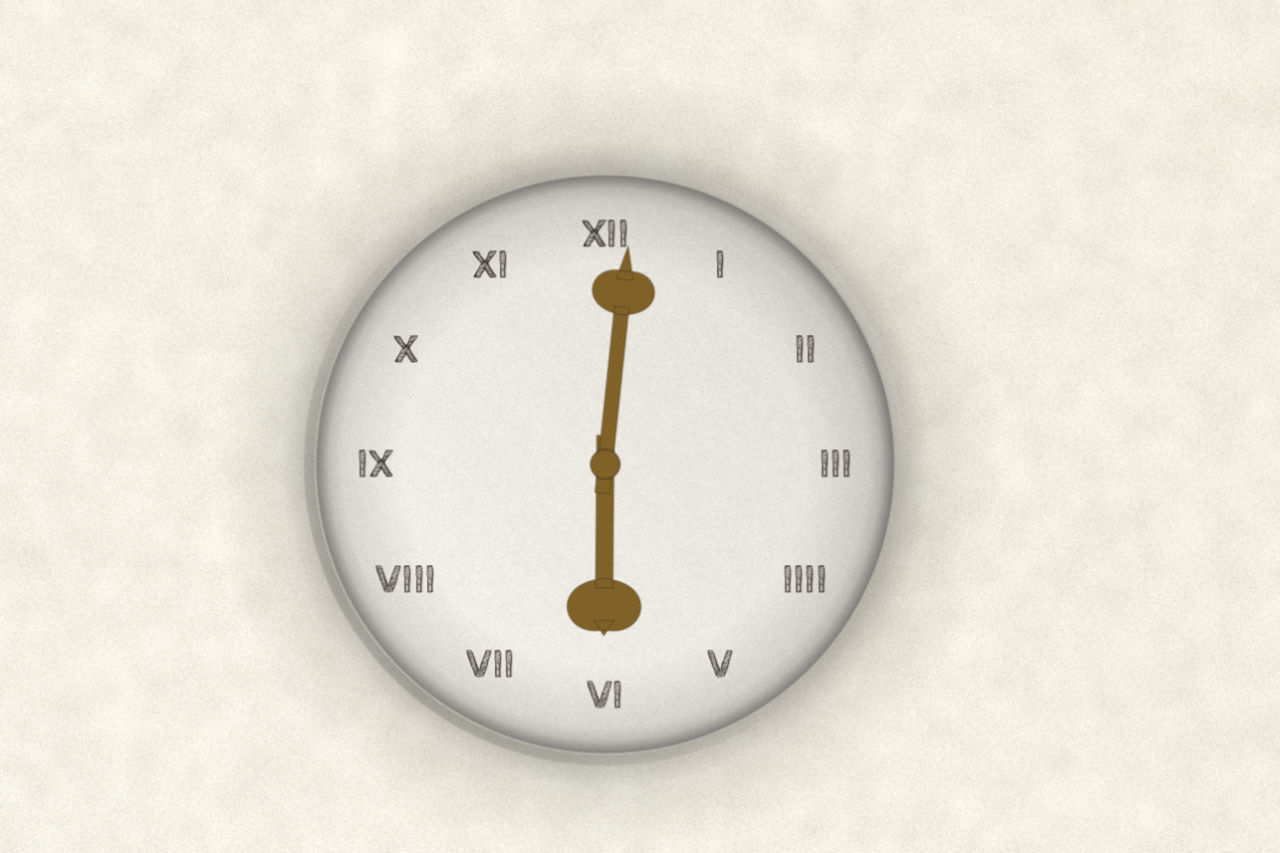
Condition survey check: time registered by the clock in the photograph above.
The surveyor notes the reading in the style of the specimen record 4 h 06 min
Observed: 6 h 01 min
